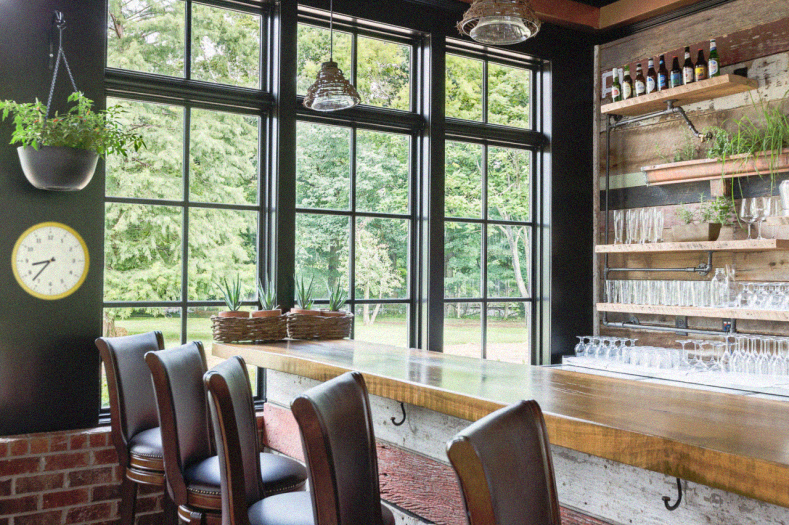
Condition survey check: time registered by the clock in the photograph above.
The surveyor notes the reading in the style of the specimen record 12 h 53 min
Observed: 8 h 37 min
